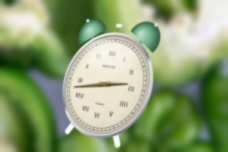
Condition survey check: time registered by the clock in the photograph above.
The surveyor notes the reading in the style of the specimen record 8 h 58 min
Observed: 2 h 43 min
